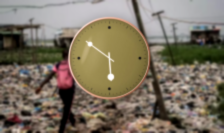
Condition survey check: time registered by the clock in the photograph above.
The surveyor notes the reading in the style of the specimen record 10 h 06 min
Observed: 5 h 51 min
